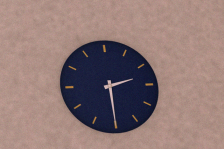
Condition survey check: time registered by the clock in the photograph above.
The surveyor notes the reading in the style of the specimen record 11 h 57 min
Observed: 2 h 30 min
